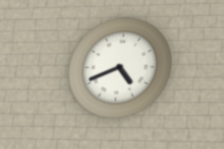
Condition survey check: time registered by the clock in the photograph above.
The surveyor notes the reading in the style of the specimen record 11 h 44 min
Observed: 4 h 41 min
